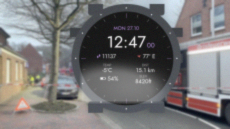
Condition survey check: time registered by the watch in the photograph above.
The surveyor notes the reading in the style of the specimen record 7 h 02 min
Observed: 12 h 47 min
